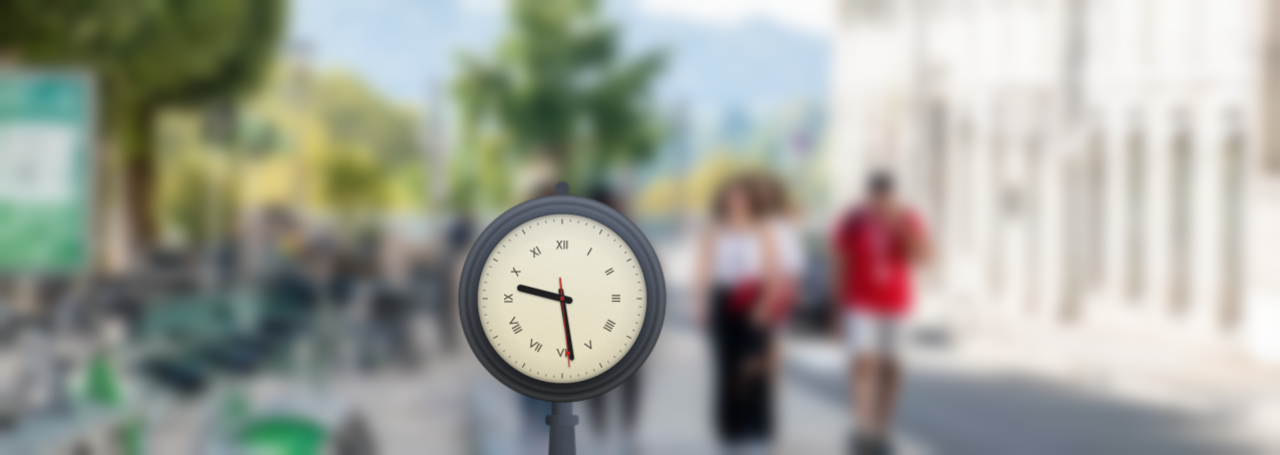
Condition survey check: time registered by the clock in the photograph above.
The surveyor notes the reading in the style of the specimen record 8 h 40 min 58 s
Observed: 9 h 28 min 29 s
